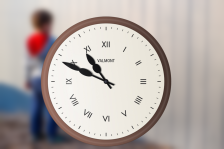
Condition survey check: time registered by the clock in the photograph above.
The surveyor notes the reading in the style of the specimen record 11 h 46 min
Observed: 10 h 49 min
